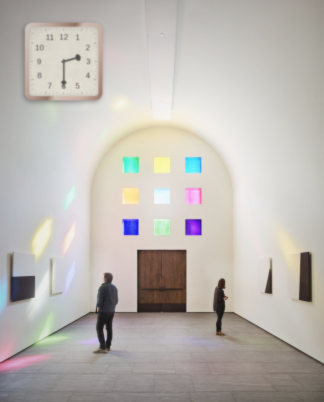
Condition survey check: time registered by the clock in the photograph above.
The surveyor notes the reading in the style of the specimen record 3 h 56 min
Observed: 2 h 30 min
